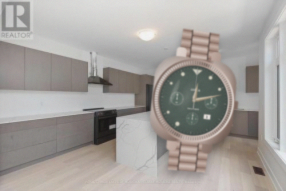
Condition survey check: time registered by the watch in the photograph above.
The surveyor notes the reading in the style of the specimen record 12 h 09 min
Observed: 12 h 12 min
